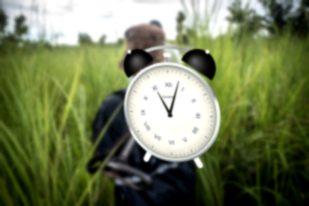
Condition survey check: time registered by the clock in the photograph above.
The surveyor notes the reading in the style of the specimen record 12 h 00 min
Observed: 11 h 03 min
